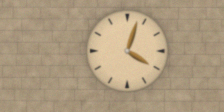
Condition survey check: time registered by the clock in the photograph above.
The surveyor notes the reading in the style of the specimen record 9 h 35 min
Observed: 4 h 03 min
